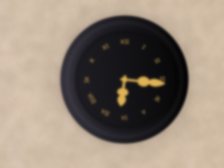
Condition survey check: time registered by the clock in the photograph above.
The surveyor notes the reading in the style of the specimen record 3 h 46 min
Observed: 6 h 16 min
